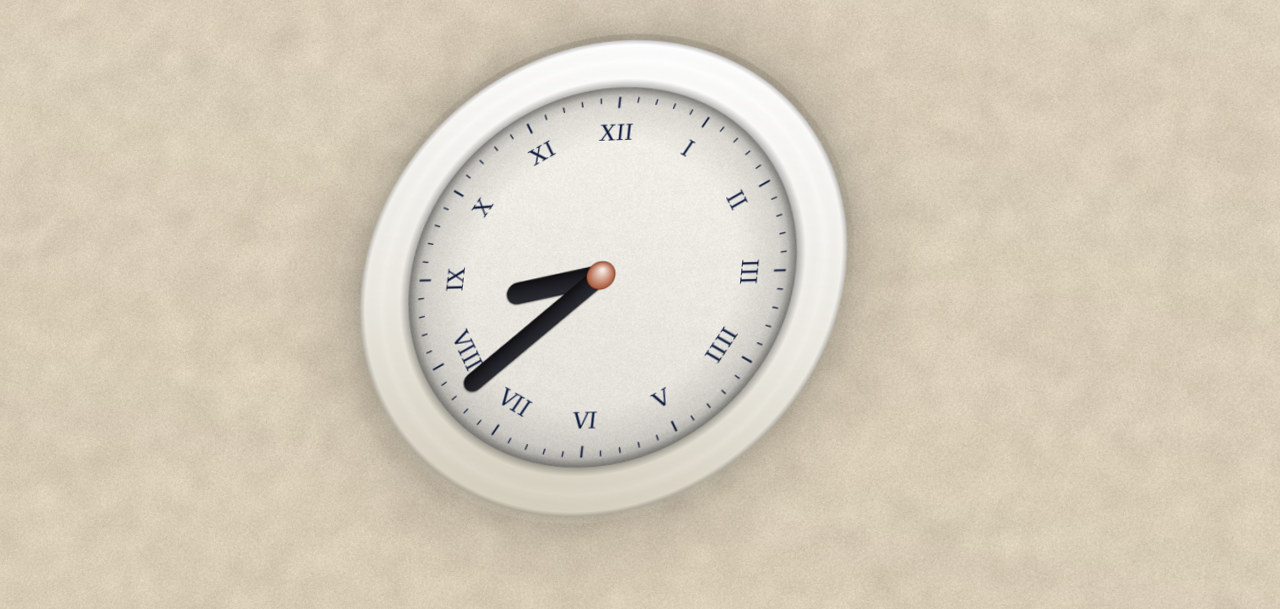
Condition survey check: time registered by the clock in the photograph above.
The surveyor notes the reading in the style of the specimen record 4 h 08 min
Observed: 8 h 38 min
